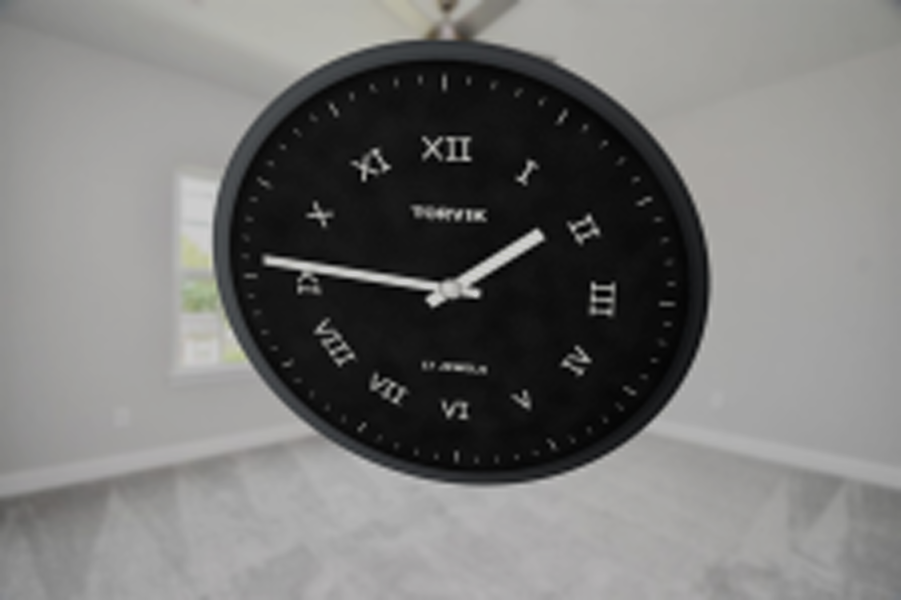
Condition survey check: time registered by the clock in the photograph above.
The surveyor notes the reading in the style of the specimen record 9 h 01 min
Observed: 1 h 46 min
